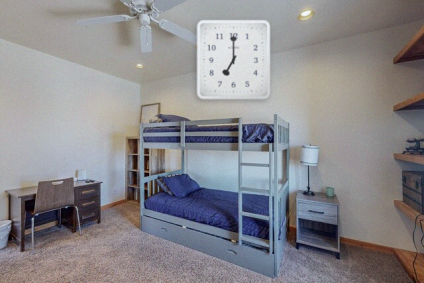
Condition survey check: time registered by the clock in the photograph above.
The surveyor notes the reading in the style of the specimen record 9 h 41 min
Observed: 7 h 00 min
